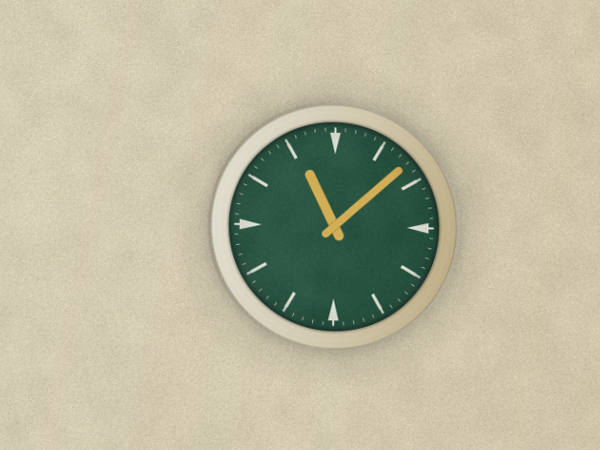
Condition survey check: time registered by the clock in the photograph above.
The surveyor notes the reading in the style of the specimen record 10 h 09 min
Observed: 11 h 08 min
